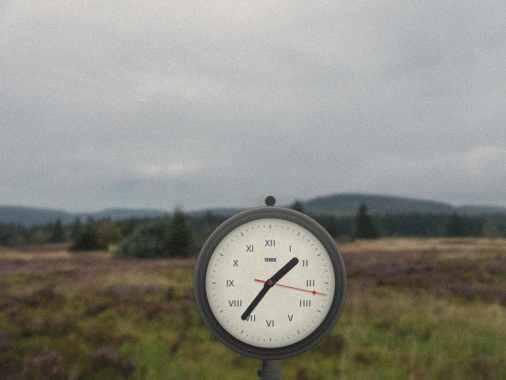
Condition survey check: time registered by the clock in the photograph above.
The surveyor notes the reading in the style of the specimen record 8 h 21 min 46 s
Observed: 1 h 36 min 17 s
